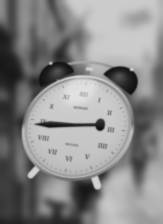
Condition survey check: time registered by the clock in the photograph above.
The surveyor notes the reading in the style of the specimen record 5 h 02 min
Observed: 2 h 44 min
